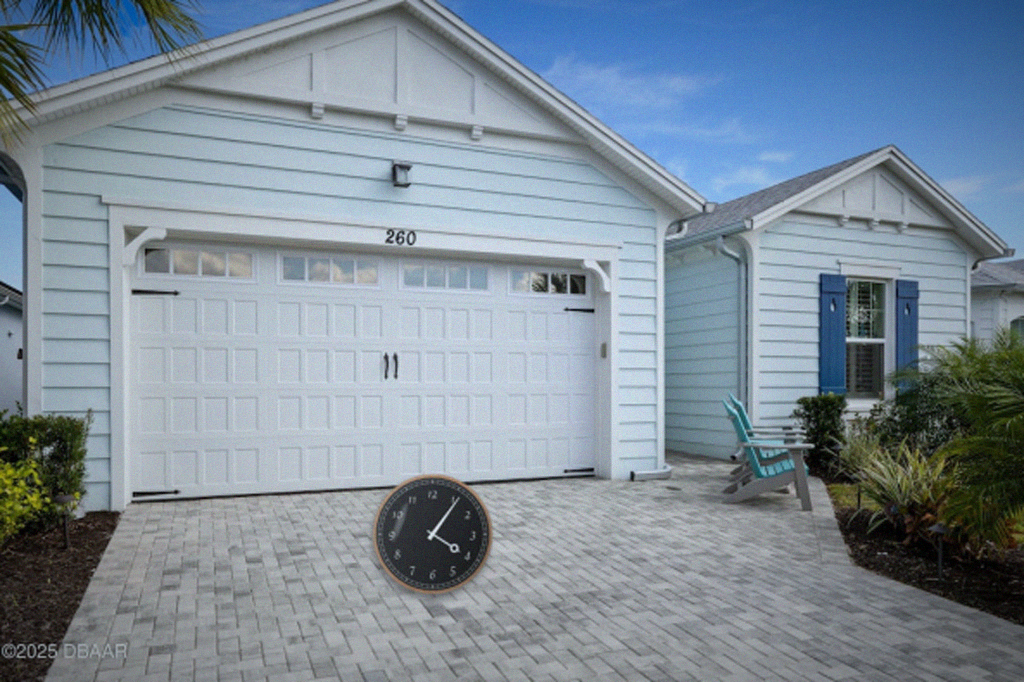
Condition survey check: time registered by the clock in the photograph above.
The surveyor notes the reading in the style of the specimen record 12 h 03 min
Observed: 4 h 06 min
